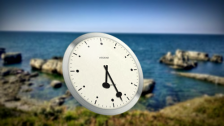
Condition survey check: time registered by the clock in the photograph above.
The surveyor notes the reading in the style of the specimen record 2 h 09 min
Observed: 6 h 27 min
